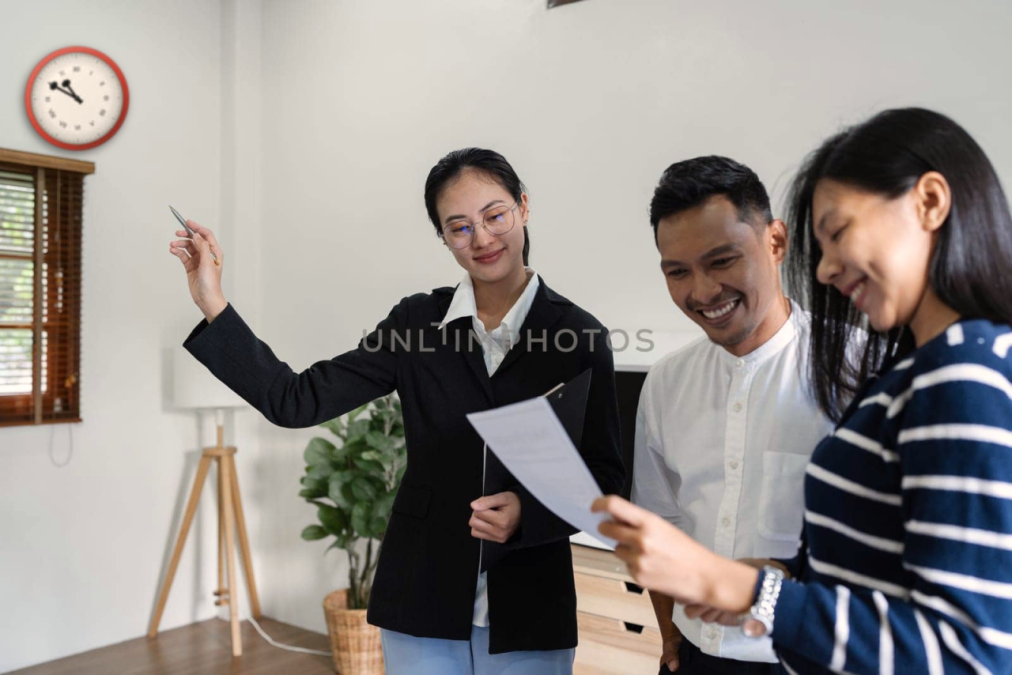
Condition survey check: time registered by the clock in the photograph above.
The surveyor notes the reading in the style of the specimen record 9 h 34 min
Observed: 10 h 50 min
